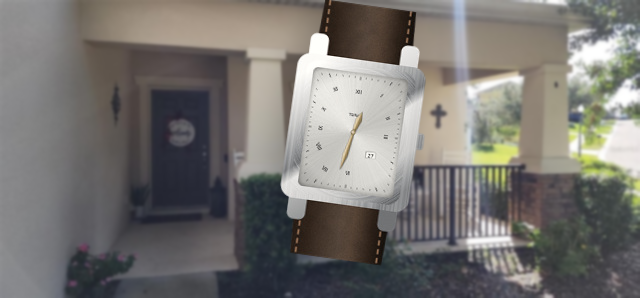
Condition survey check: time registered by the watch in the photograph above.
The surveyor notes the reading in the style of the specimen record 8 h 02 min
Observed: 12 h 32 min
